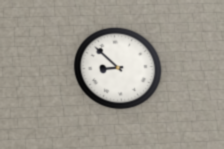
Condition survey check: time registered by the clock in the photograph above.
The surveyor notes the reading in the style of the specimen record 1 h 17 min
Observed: 8 h 53 min
